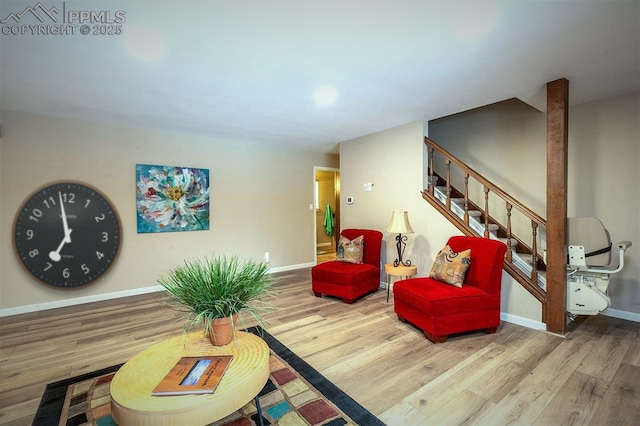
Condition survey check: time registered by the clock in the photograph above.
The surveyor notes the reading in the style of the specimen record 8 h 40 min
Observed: 6 h 58 min
